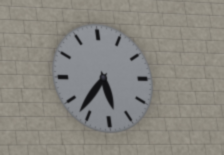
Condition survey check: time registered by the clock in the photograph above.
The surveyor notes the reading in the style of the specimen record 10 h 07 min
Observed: 5 h 37 min
